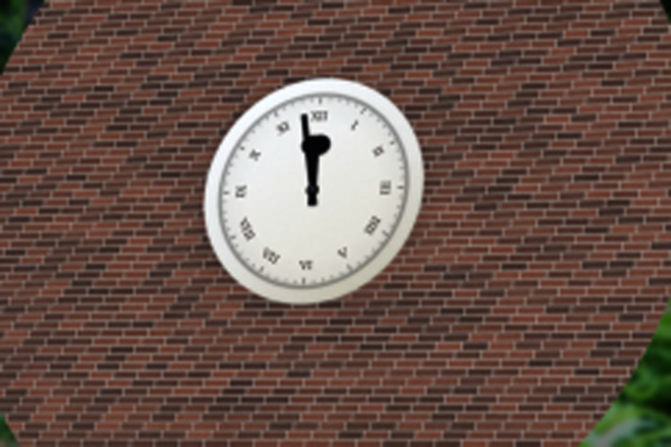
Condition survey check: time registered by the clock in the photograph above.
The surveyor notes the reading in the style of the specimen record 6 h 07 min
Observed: 11 h 58 min
